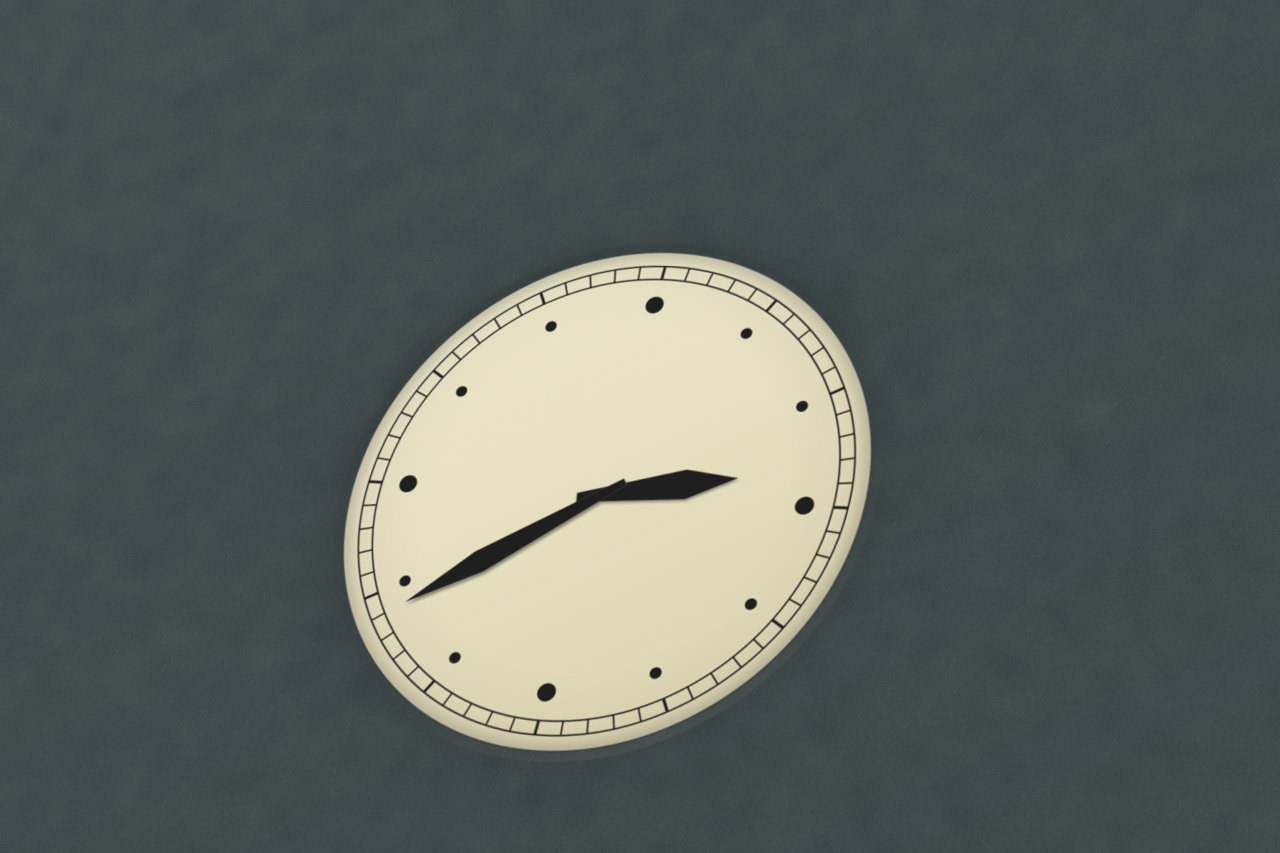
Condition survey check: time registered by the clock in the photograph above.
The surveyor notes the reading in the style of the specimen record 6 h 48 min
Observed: 2 h 39 min
